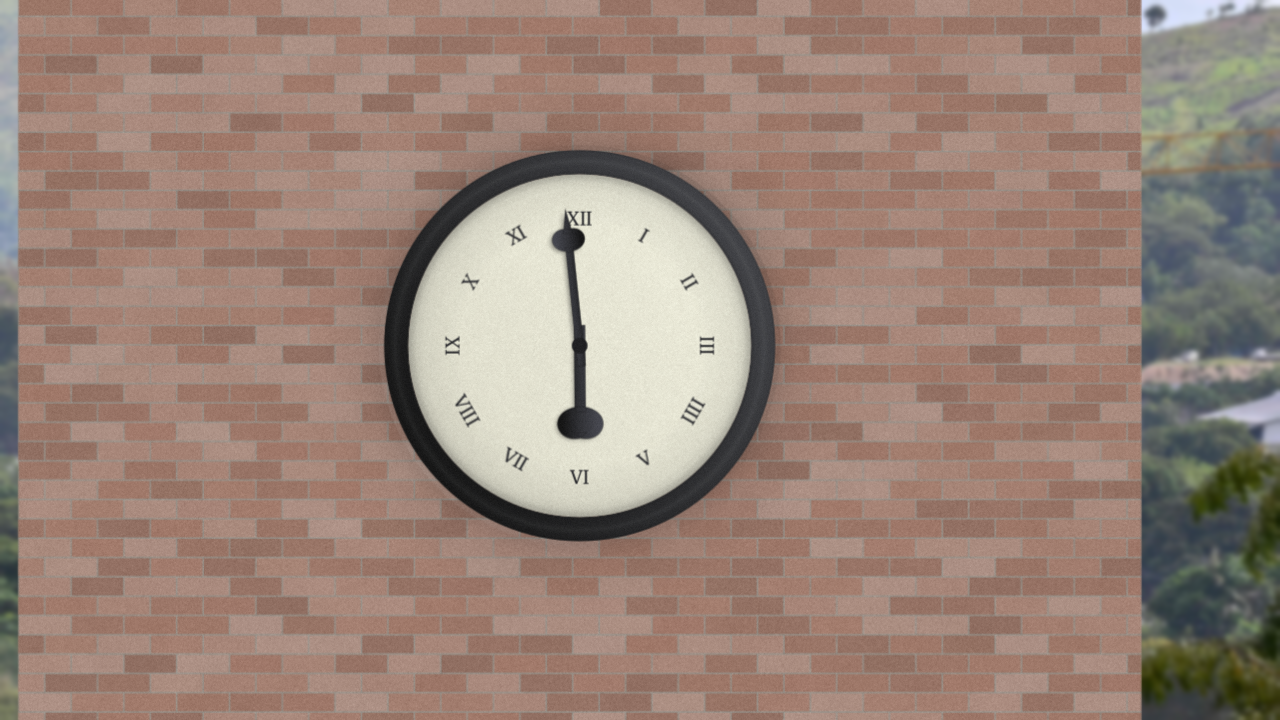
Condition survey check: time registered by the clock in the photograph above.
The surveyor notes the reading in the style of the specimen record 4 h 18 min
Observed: 5 h 59 min
